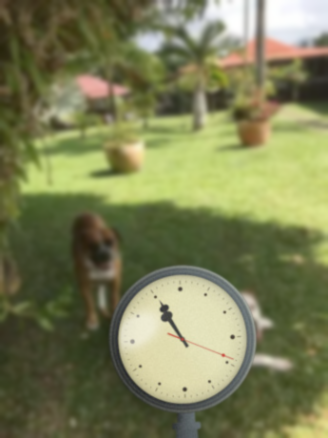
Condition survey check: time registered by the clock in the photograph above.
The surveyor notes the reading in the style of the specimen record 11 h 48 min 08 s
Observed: 10 h 55 min 19 s
